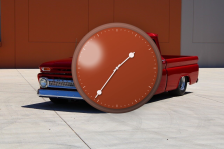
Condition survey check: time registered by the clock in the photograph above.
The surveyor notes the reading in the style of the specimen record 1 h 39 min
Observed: 1 h 36 min
